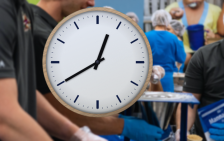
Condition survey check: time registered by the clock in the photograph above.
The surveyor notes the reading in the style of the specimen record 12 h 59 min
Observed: 12 h 40 min
